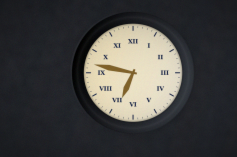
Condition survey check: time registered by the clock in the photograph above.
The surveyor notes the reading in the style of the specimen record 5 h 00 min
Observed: 6 h 47 min
